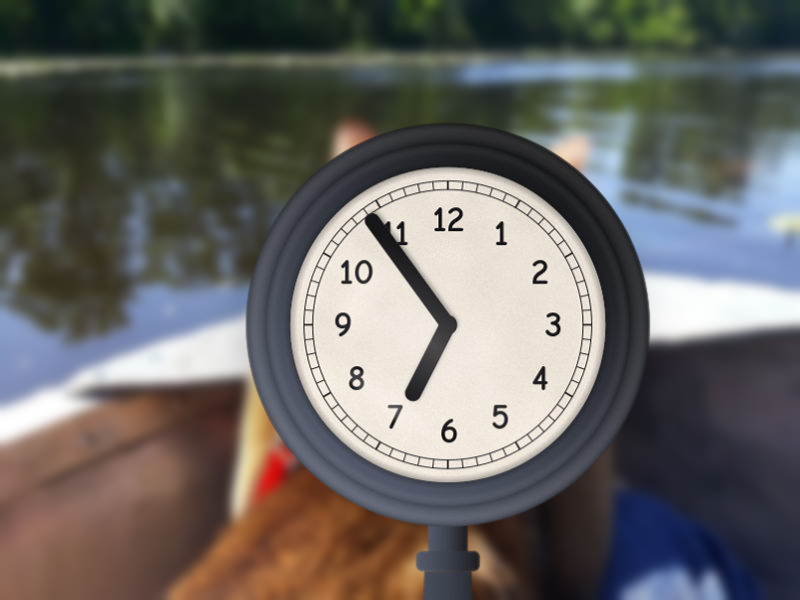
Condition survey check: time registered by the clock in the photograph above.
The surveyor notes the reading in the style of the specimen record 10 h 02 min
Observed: 6 h 54 min
